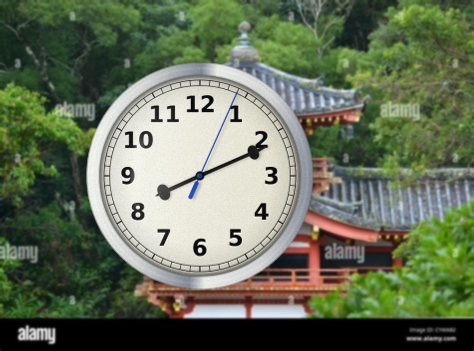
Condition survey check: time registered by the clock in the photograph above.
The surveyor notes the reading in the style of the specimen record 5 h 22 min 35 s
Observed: 8 h 11 min 04 s
